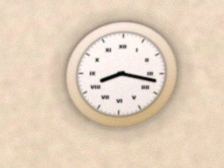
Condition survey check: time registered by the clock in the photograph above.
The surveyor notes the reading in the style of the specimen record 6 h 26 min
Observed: 8 h 17 min
